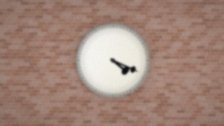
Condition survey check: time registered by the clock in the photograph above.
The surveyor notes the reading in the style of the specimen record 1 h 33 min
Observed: 4 h 19 min
